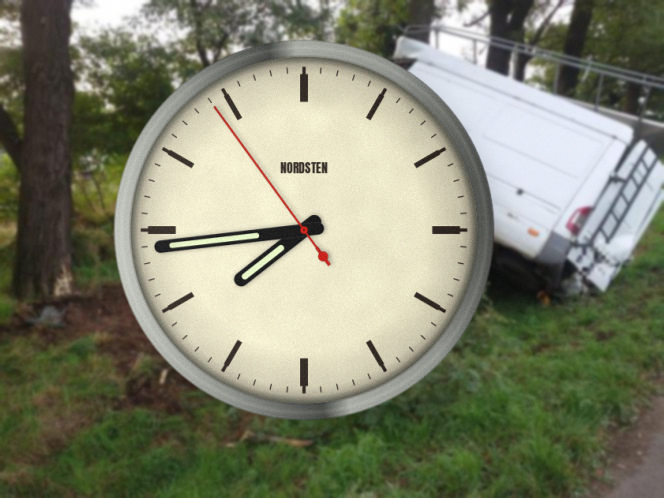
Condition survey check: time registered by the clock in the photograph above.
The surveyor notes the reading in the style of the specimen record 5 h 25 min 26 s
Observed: 7 h 43 min 54 s
